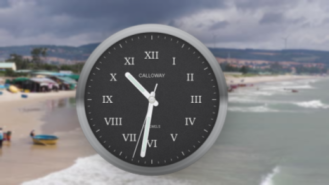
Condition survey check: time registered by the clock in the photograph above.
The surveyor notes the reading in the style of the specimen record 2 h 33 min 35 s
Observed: 10 h 31 min 33 s
